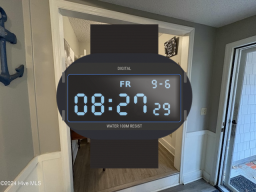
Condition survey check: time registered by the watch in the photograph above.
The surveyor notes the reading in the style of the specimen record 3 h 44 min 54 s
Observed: 8 h 27 min 29 s
